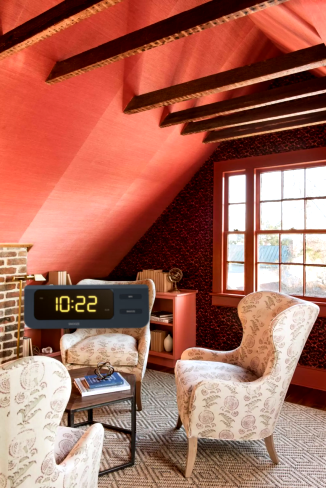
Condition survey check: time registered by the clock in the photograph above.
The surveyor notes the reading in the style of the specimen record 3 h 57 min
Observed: 10 h 22 min
